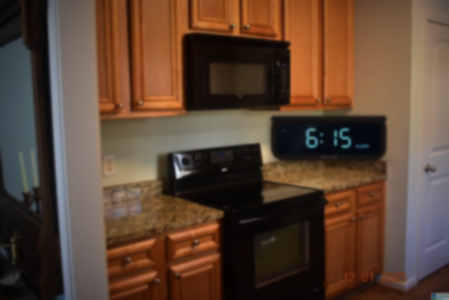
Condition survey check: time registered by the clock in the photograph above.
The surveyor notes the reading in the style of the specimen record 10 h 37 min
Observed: 6 h 15 min
